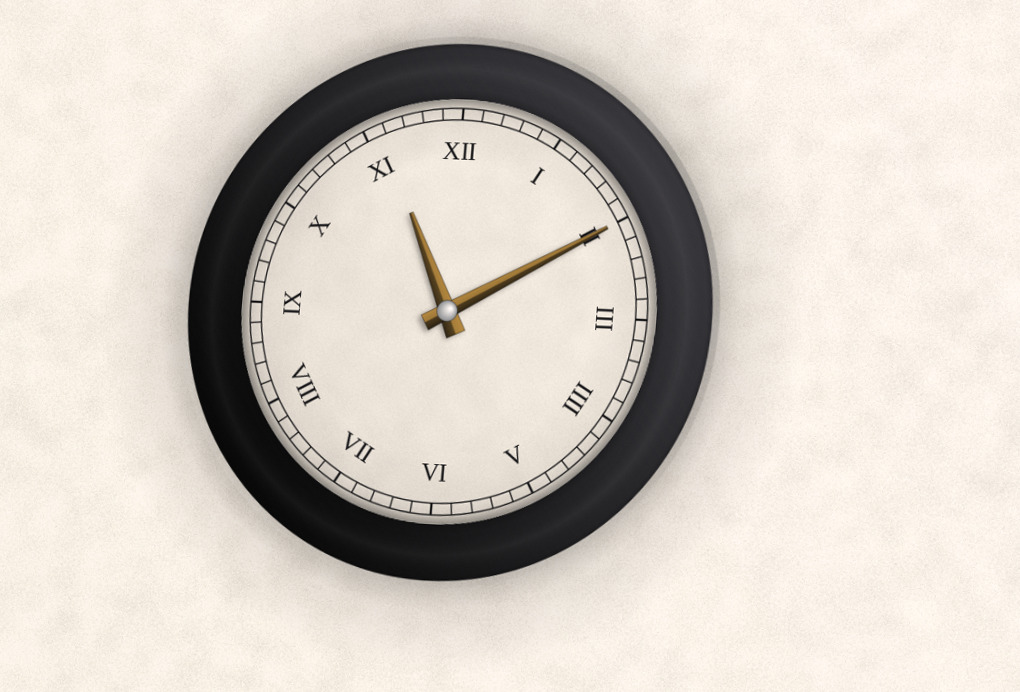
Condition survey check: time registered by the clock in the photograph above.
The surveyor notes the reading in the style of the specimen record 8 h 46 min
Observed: 11 h 10 min
